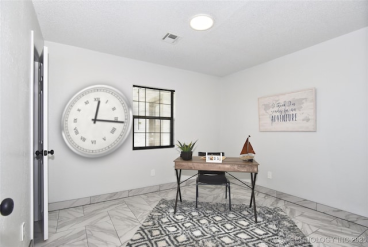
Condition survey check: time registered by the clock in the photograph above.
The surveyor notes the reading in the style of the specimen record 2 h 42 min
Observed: 12 h 16 min
